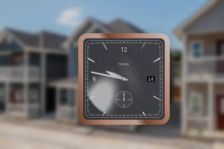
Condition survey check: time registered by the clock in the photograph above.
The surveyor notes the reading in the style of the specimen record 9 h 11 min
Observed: 9 h 47 min
